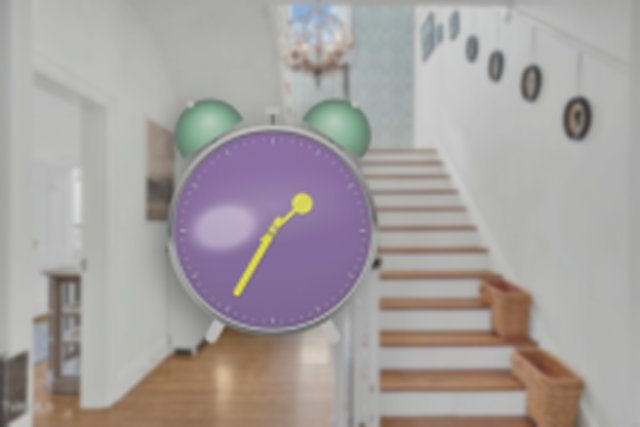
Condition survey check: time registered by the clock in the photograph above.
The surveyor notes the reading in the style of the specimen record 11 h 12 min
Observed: 1 h 35 min
